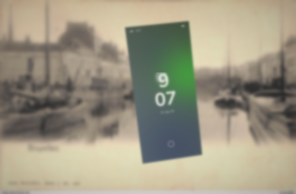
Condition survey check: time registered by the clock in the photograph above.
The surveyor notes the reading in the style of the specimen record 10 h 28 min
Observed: 9 h 07 min
